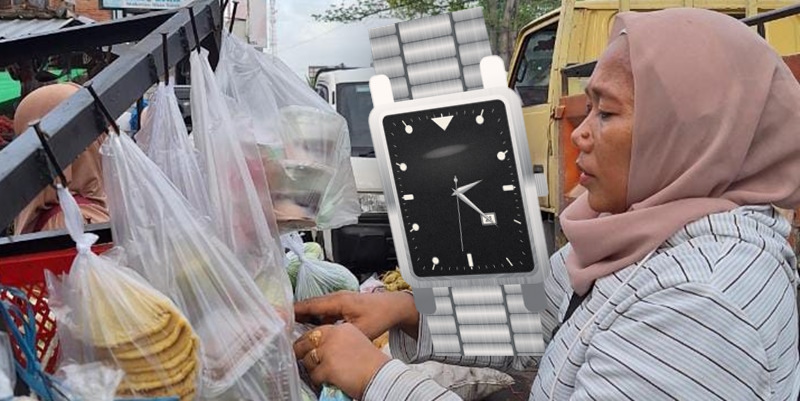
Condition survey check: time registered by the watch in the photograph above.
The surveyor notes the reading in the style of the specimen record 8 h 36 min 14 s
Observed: 2 h 22 min 31 s
